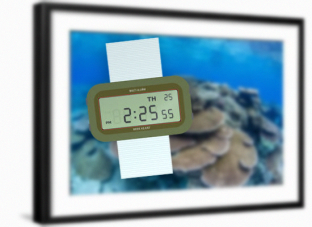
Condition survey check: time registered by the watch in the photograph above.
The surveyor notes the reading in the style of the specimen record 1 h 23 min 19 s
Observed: 2 h 25 min 55 s
